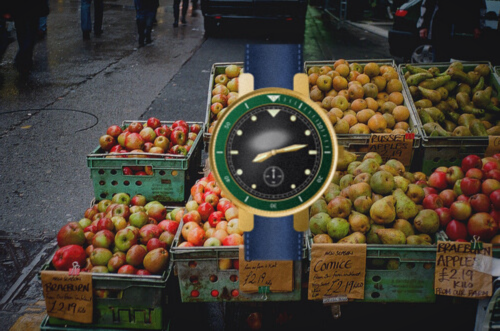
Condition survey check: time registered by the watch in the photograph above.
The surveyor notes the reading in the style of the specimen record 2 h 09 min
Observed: 8 h 13 min
